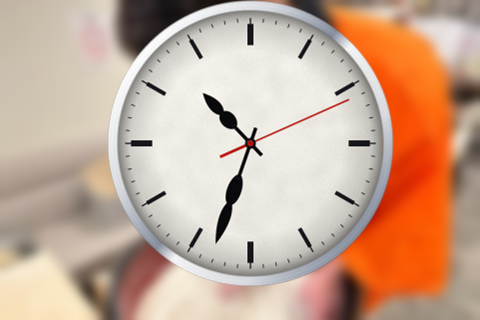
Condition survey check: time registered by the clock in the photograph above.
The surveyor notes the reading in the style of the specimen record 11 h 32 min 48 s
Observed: 10 h 33 min 11 s
